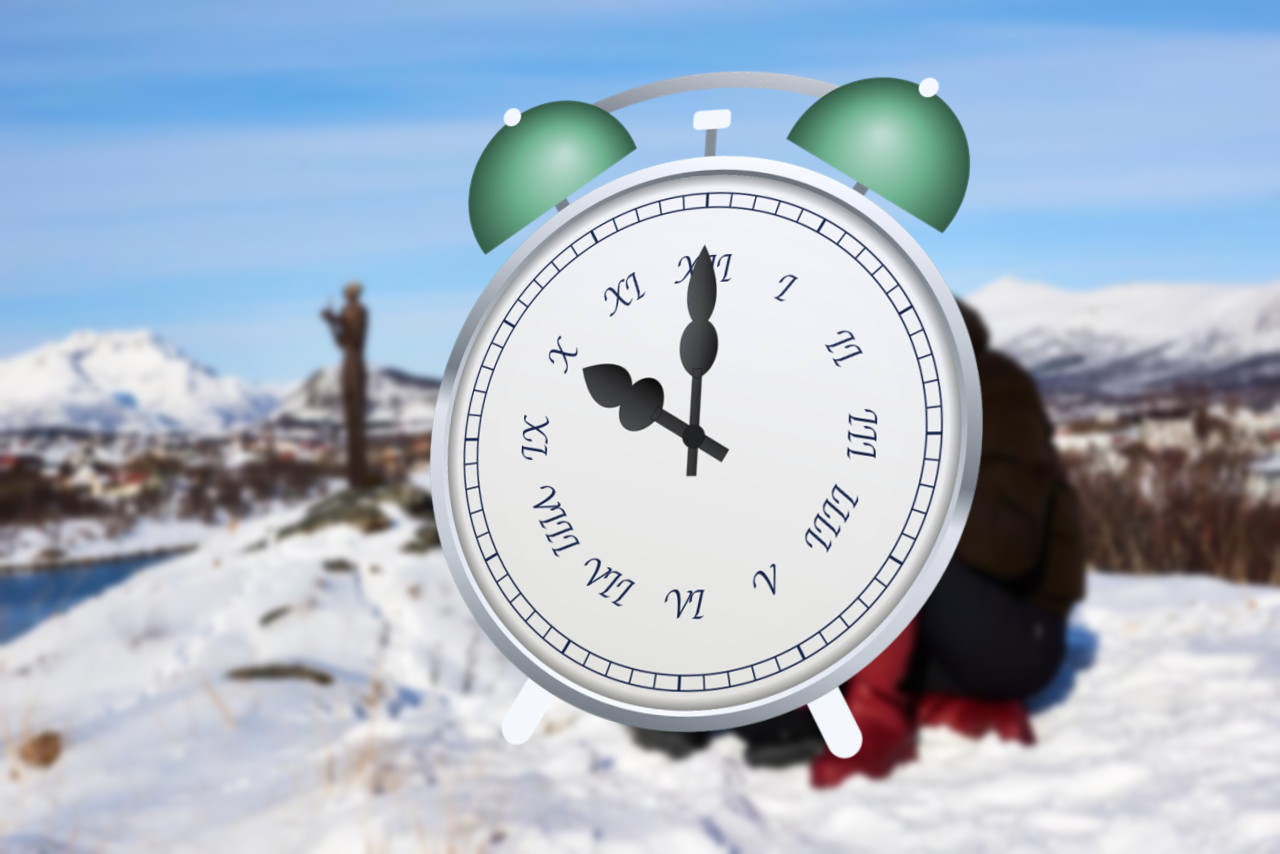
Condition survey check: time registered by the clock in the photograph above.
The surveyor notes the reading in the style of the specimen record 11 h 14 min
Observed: 10 h 00 min
